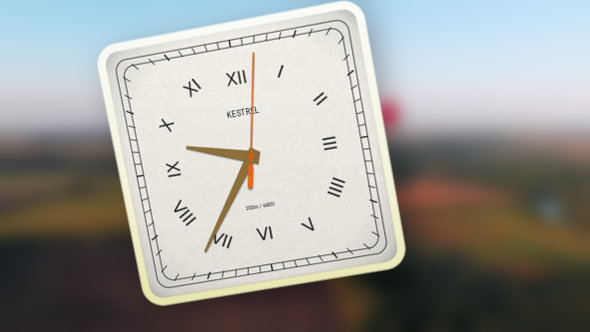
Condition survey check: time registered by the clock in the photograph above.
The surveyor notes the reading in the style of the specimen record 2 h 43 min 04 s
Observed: 9 h 36 min 02 s
